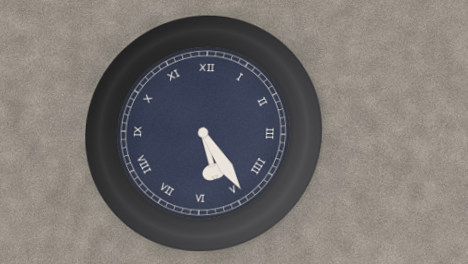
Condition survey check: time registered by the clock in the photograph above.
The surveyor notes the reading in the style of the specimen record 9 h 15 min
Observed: 5 h 24 min
